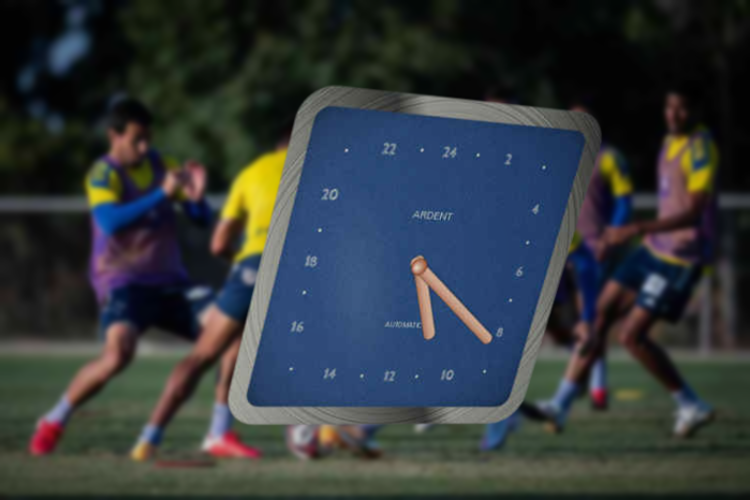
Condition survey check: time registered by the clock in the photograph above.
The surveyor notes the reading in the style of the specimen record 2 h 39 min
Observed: 10 h 21 min
